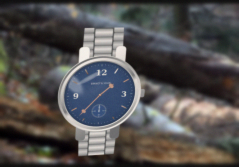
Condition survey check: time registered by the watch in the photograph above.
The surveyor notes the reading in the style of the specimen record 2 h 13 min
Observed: 1 h 37 min
